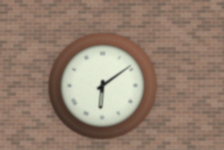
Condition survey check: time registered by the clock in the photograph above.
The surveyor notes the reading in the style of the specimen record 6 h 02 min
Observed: 6 h 09 min
